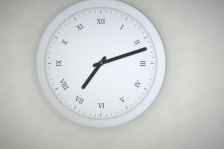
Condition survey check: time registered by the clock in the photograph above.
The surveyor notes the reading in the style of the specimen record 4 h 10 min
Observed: 7 h 12 min
